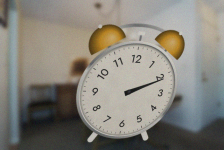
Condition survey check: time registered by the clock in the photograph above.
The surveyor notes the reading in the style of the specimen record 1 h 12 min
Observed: 2 h 11 min
